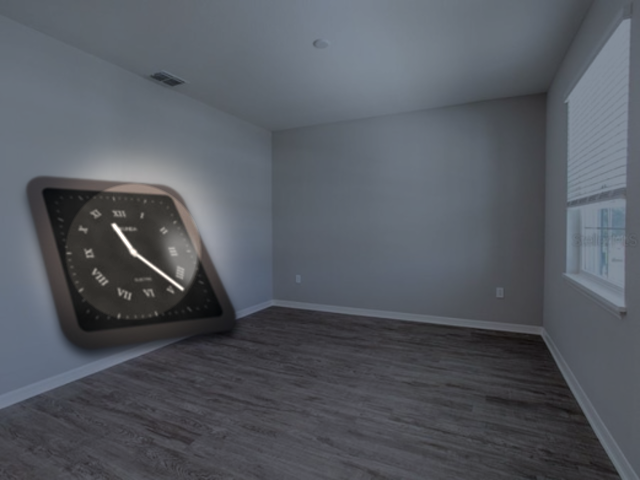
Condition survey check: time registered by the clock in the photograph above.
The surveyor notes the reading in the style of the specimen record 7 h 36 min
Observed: 11 h 23 min
